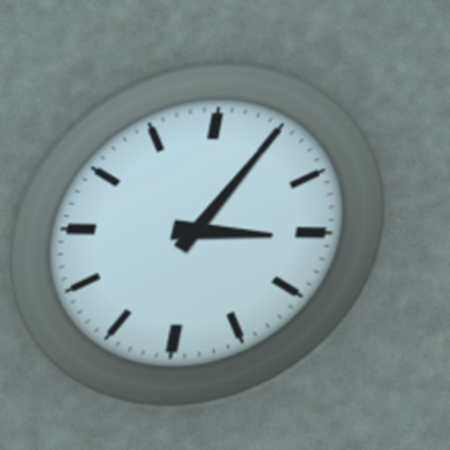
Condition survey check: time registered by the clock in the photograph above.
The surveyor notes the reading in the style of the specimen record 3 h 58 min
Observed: 3 h 05 min
